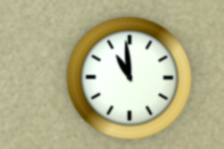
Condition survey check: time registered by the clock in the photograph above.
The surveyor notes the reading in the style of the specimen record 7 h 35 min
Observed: 10 h 59 min
